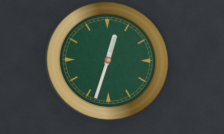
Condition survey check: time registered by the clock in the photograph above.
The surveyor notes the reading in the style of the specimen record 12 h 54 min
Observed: 12 h 33 min
